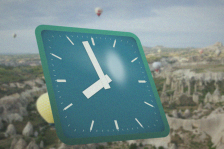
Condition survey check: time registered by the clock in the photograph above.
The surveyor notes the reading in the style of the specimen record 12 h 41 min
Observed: 7 h 58 min
